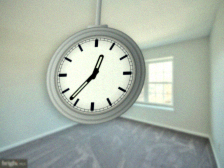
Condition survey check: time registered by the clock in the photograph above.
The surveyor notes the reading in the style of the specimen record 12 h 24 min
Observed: 12 h 37 min
